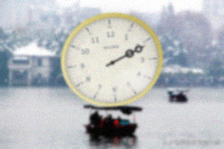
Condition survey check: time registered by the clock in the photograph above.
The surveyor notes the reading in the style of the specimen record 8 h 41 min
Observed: 2 h 11 min
